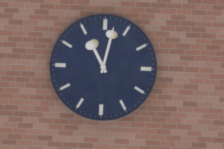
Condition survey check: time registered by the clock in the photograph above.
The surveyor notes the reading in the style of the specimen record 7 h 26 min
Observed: 11 h 02 min
